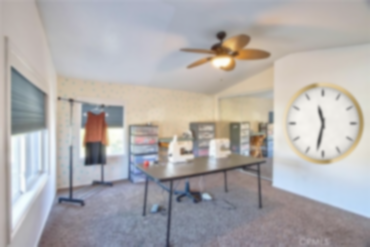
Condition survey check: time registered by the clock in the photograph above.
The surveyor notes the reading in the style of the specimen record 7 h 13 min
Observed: 11 h 32 min
